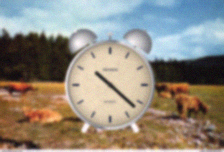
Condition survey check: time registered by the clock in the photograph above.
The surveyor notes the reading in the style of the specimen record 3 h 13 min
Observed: 10 h 22 min
